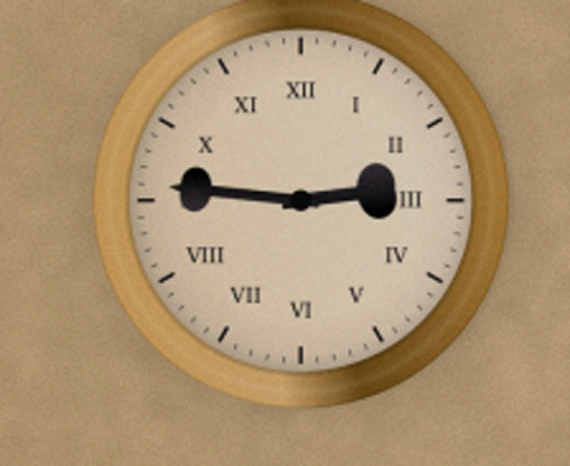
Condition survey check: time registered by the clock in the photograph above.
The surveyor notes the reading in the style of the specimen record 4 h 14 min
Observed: 2 h 46 min
